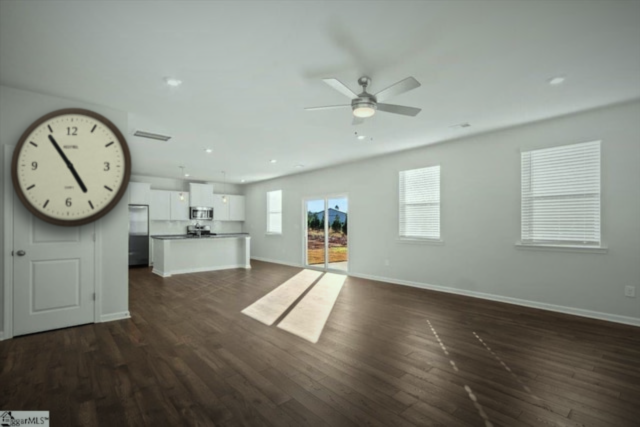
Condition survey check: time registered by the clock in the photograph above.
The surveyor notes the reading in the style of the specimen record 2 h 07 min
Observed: 4 h 54 min
